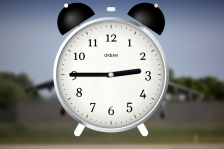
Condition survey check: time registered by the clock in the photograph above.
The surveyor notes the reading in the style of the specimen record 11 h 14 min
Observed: 2 h 45 min
